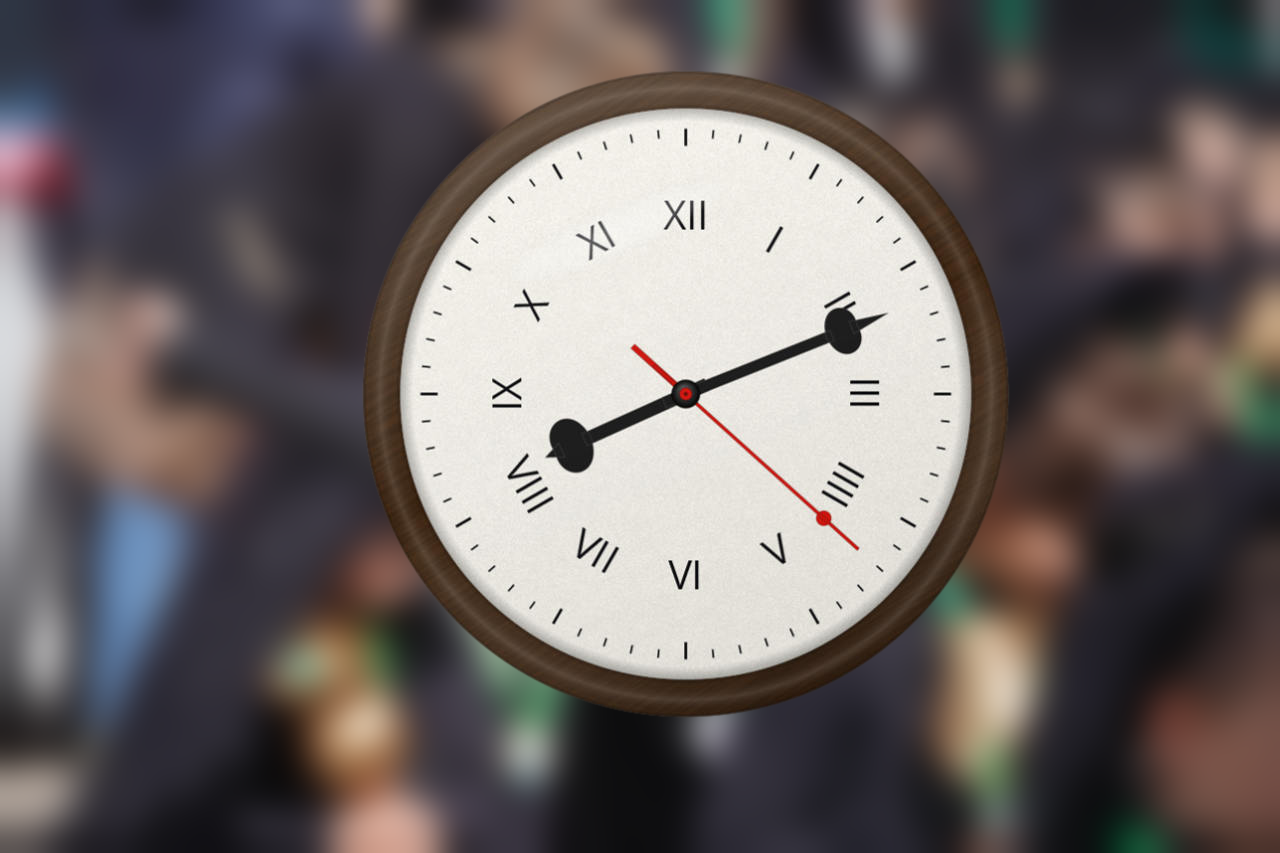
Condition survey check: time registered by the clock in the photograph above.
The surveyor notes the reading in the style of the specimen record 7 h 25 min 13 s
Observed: 8 h 11 min 22 s
